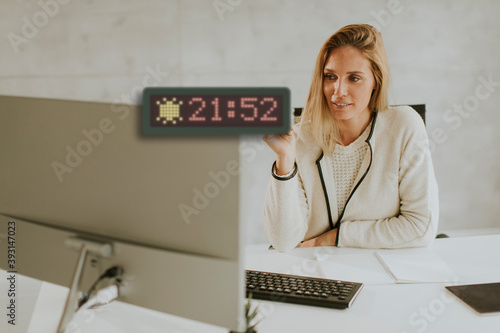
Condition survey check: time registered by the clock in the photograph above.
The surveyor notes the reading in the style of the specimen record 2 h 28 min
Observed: 21 h 52 min
